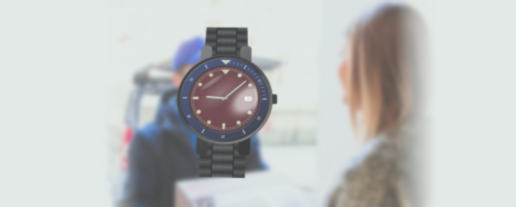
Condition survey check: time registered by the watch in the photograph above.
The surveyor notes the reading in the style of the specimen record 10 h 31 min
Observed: 9 h 08 min
